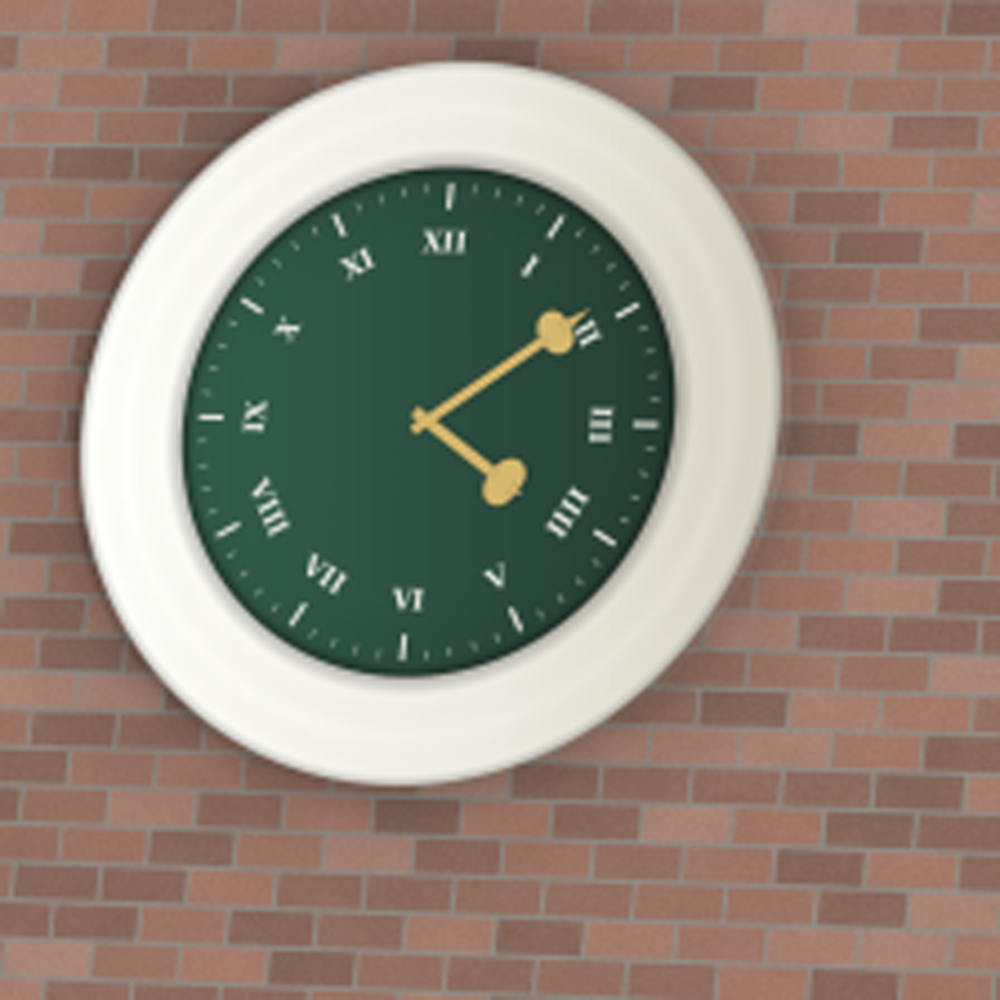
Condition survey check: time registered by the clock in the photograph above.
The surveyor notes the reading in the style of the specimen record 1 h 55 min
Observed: 4 h 09 min
